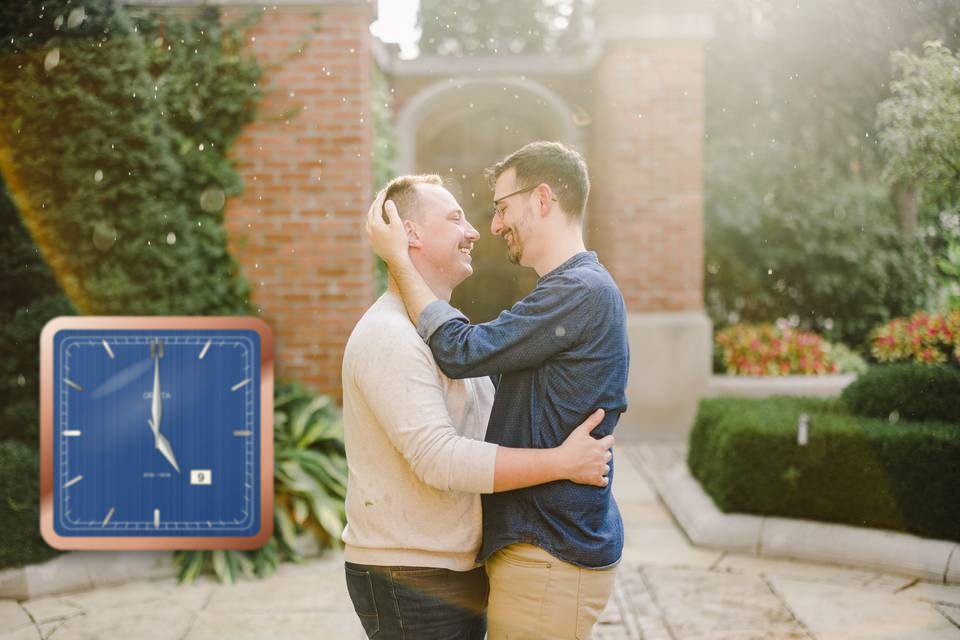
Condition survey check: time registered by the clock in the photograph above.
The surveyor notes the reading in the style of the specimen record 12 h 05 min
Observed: 5 h 00 min
